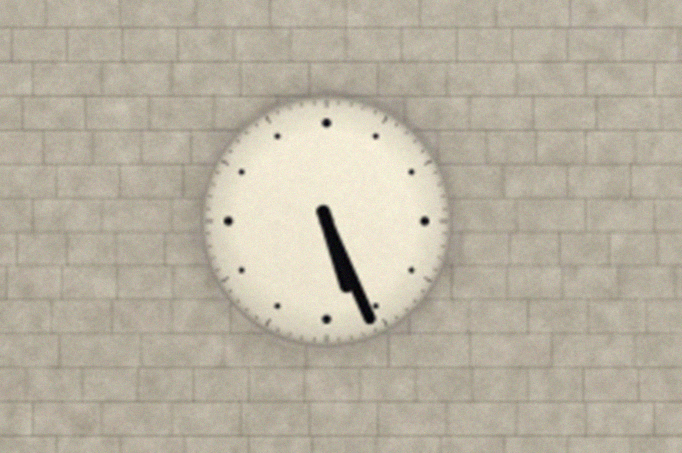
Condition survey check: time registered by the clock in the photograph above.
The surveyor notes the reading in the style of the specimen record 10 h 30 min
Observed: 5 h 26 min
